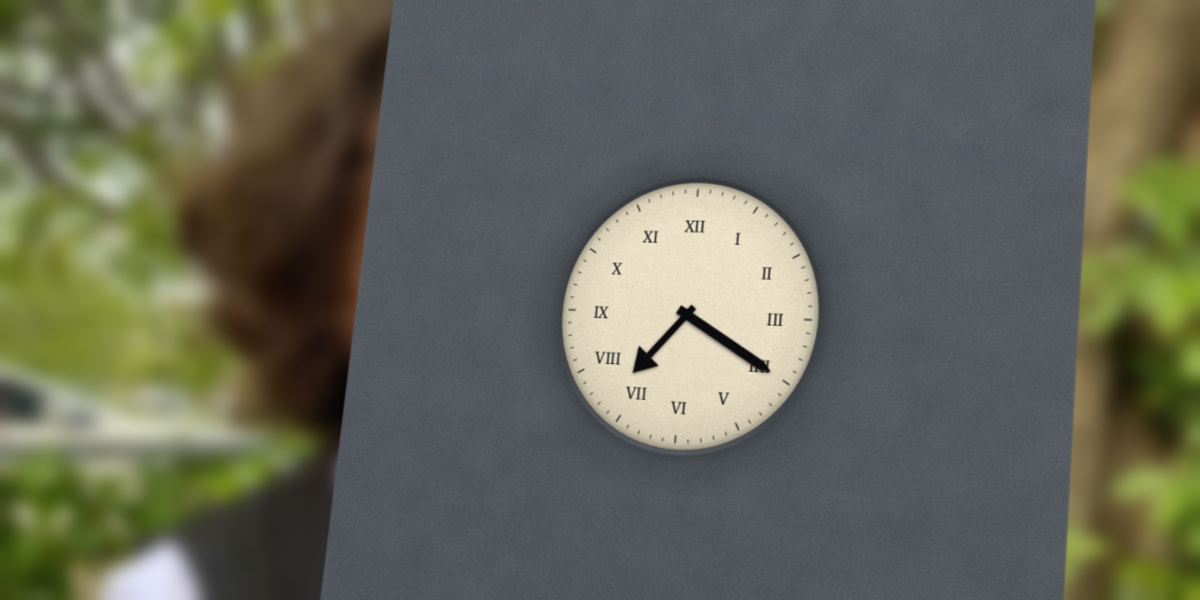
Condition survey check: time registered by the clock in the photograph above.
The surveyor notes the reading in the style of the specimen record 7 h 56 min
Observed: 7 h 20 min
